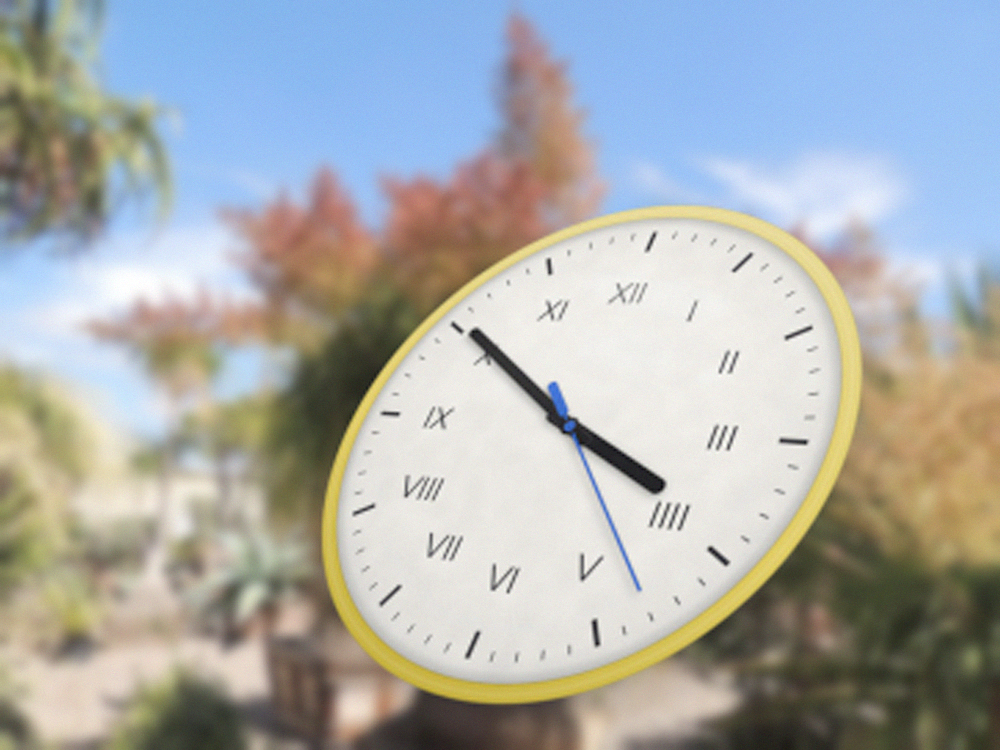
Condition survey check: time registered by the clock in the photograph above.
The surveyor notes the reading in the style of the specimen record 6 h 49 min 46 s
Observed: 3 h 50 min 23 s
